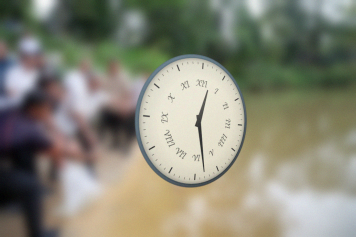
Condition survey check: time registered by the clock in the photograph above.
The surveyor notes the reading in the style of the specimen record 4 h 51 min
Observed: 12 h 28 min
